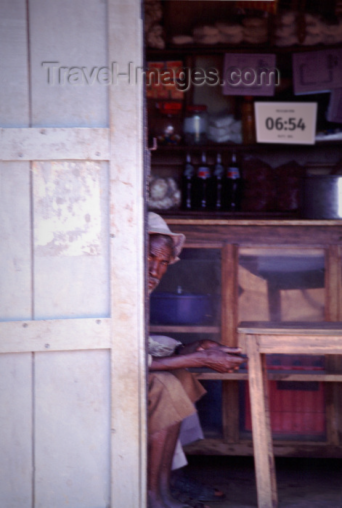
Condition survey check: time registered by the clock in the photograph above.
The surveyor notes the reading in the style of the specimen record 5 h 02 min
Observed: 6 h 54 min
